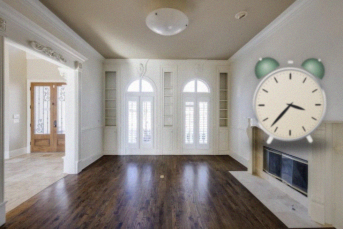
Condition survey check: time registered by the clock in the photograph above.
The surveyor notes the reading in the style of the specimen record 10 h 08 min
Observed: 3 h 37 min
